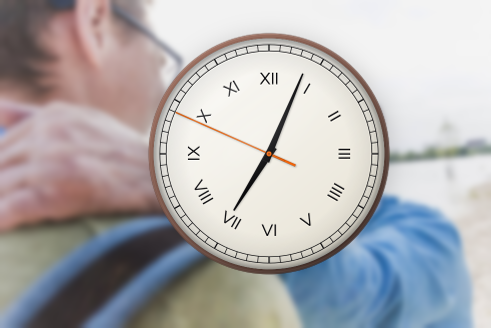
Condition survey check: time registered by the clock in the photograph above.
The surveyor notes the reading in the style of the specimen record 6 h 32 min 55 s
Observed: 7 h 03 min 49 s
